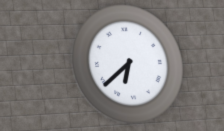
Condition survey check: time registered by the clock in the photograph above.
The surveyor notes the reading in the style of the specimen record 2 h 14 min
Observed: 6 h 39 min
